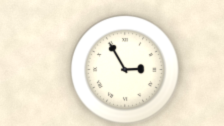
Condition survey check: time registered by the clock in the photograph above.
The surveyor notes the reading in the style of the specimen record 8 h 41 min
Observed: 2 h 55 min
